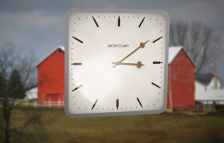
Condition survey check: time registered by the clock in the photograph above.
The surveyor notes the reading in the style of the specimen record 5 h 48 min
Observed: 3 h 09 min
